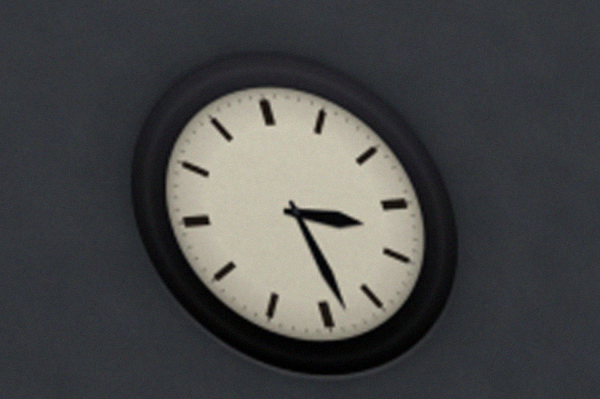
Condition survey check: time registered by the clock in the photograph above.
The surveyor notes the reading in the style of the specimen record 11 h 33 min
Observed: 3 h 28 min
